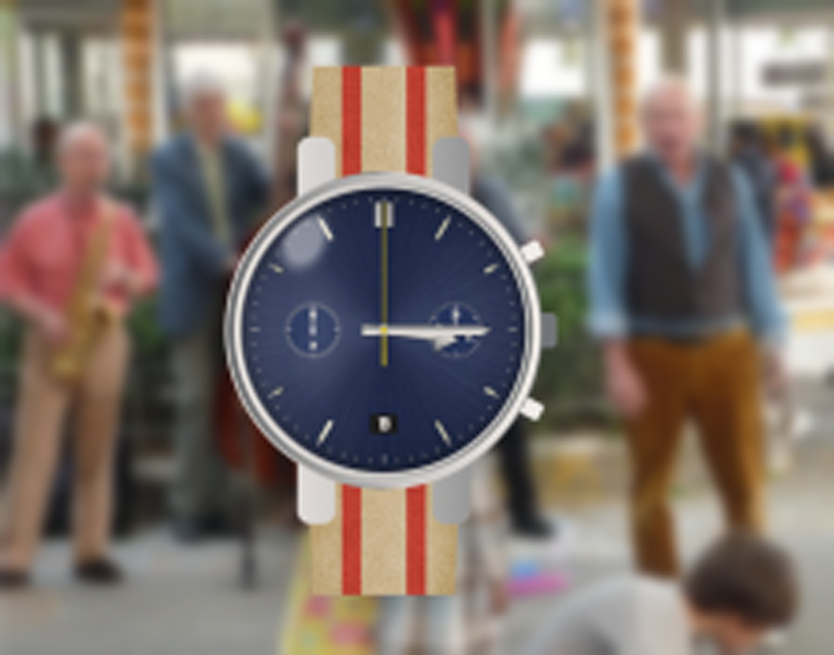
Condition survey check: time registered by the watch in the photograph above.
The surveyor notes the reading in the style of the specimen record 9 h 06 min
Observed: 3 h 15 min
